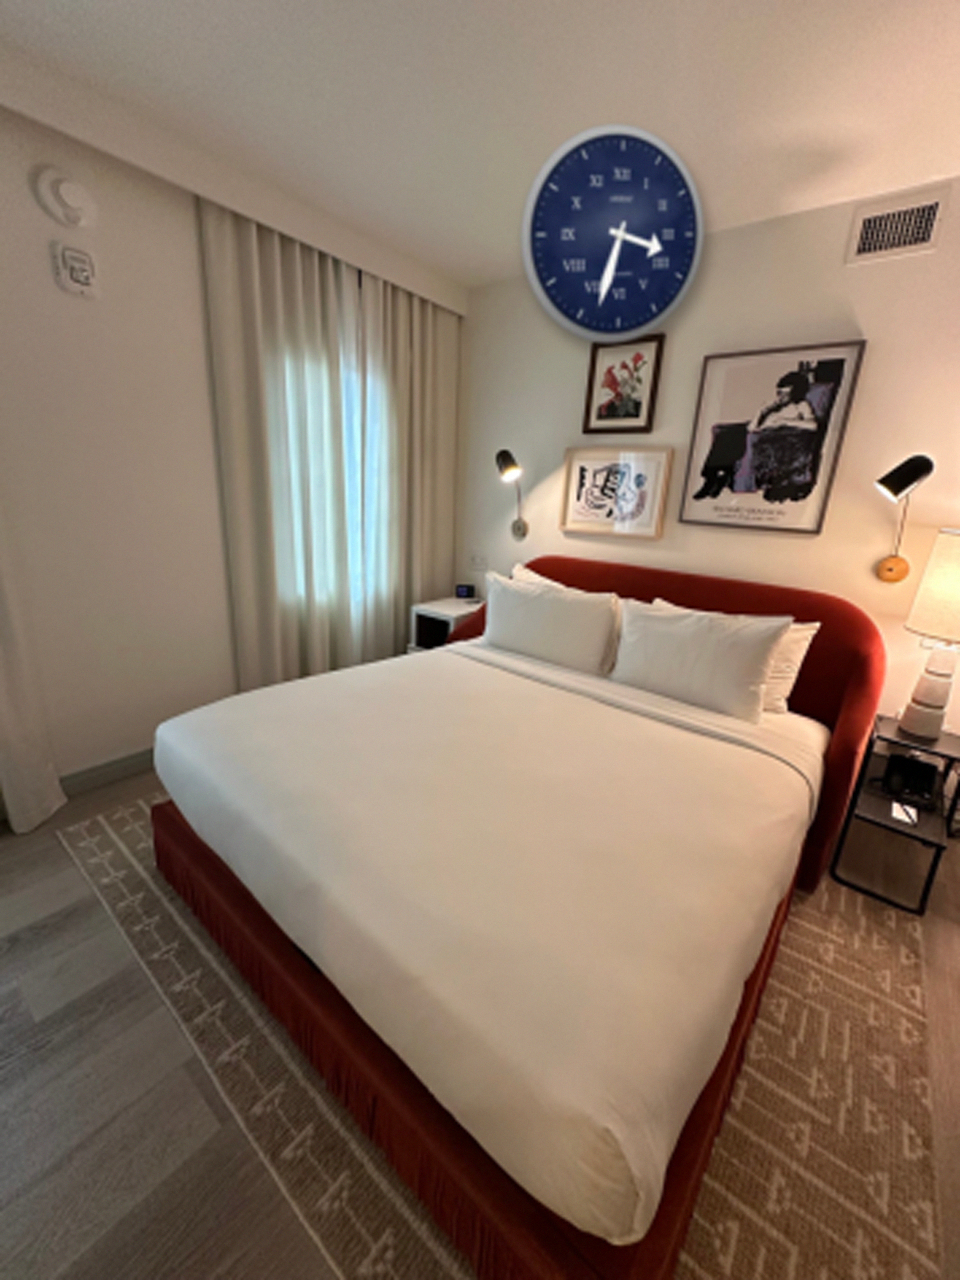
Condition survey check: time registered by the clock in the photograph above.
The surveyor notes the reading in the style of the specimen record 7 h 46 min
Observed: 3 h 33 min
